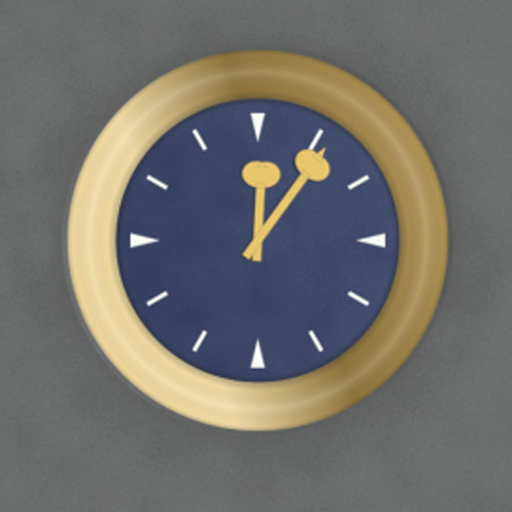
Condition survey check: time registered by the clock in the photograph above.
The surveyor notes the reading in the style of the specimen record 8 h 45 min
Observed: 12 h 06 min
